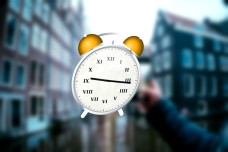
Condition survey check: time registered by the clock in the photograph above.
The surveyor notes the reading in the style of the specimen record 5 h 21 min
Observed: 9 h 16 min
